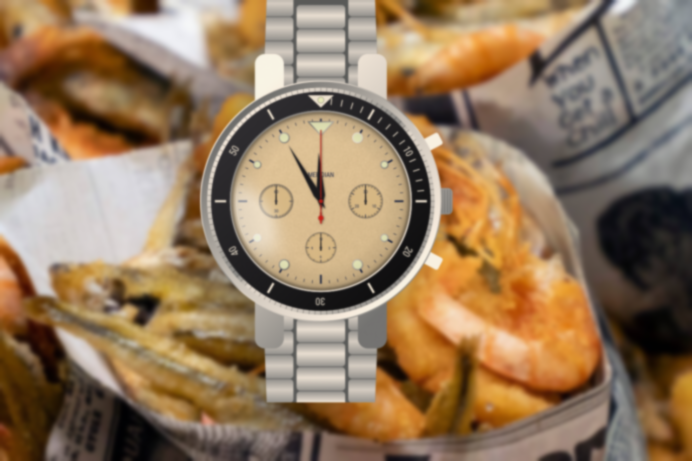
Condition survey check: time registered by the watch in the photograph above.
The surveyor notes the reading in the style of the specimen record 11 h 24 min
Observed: 11 h 55 min
